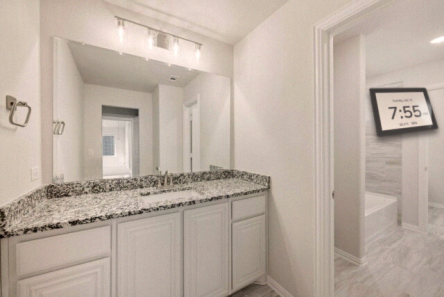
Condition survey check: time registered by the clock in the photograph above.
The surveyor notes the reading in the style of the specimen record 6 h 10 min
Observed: 7 h 55 min
